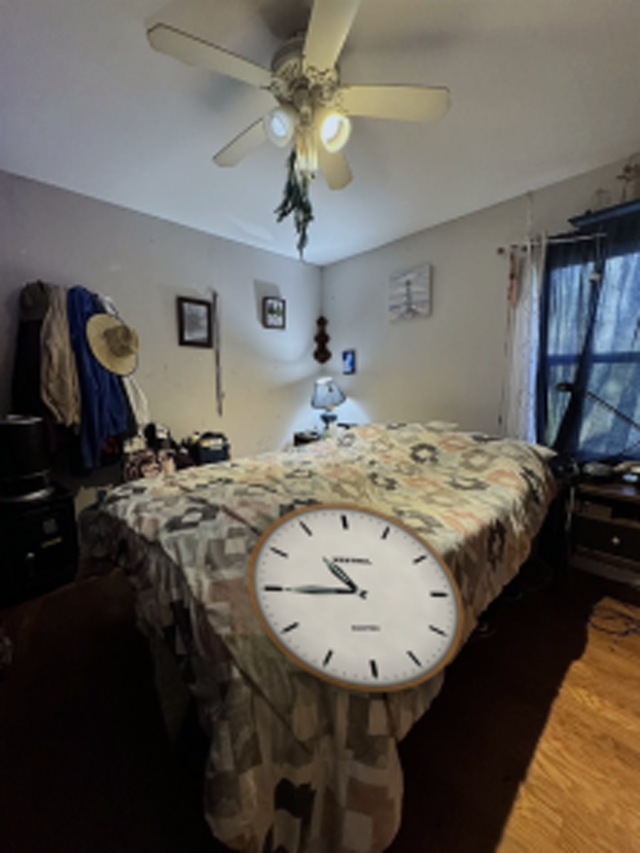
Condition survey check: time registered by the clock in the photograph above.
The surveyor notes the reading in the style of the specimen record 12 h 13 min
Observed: 10 h 45 min
